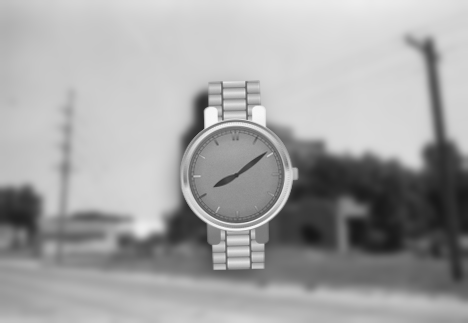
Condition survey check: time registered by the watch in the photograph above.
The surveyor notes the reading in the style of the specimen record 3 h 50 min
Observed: 8 h 09 min
